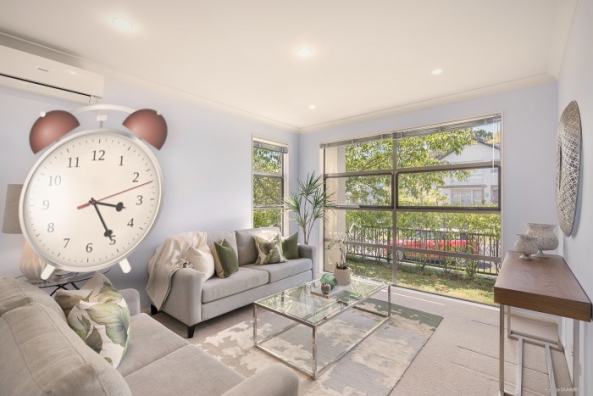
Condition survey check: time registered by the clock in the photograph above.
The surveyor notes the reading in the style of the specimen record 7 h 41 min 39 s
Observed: 3 h 25 min 12 s
